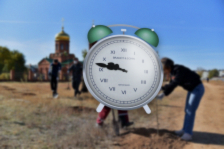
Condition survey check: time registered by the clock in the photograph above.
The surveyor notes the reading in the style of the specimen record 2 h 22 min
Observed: 9 h 47 min
